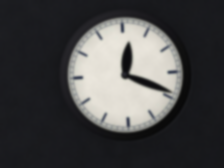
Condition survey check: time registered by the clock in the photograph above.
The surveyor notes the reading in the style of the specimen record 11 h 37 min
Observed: 12 h 19 min
